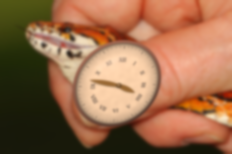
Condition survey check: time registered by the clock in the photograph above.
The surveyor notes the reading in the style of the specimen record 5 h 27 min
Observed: 3 h 47 min
